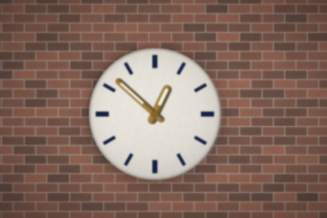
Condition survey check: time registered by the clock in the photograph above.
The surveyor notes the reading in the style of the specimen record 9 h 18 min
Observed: 12 h 52 min
